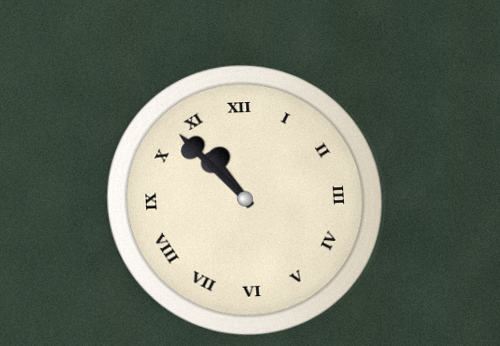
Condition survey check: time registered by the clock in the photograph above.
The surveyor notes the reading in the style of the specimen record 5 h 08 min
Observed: 10 h 53 min
